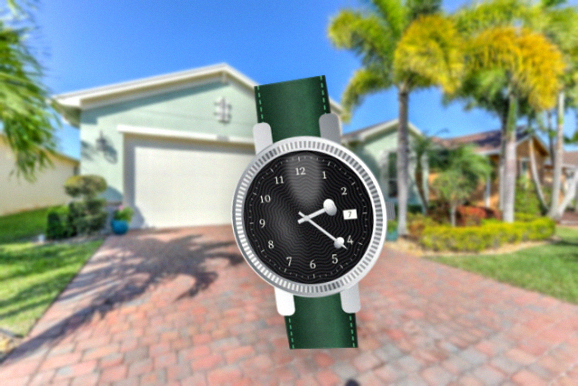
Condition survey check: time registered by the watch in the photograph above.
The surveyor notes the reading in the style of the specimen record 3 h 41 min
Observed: 2 h 22 min
